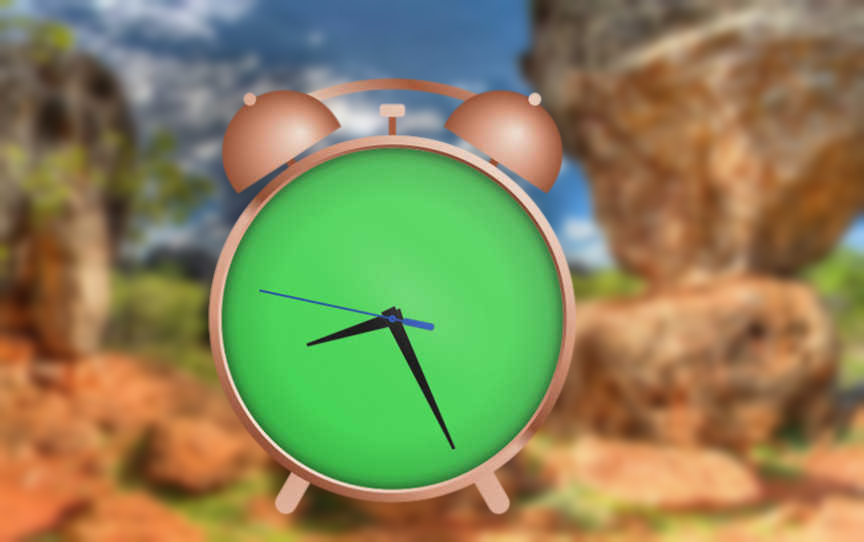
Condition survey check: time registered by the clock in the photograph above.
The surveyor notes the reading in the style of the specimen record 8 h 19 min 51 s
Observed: 8 h 25 min 47 s
